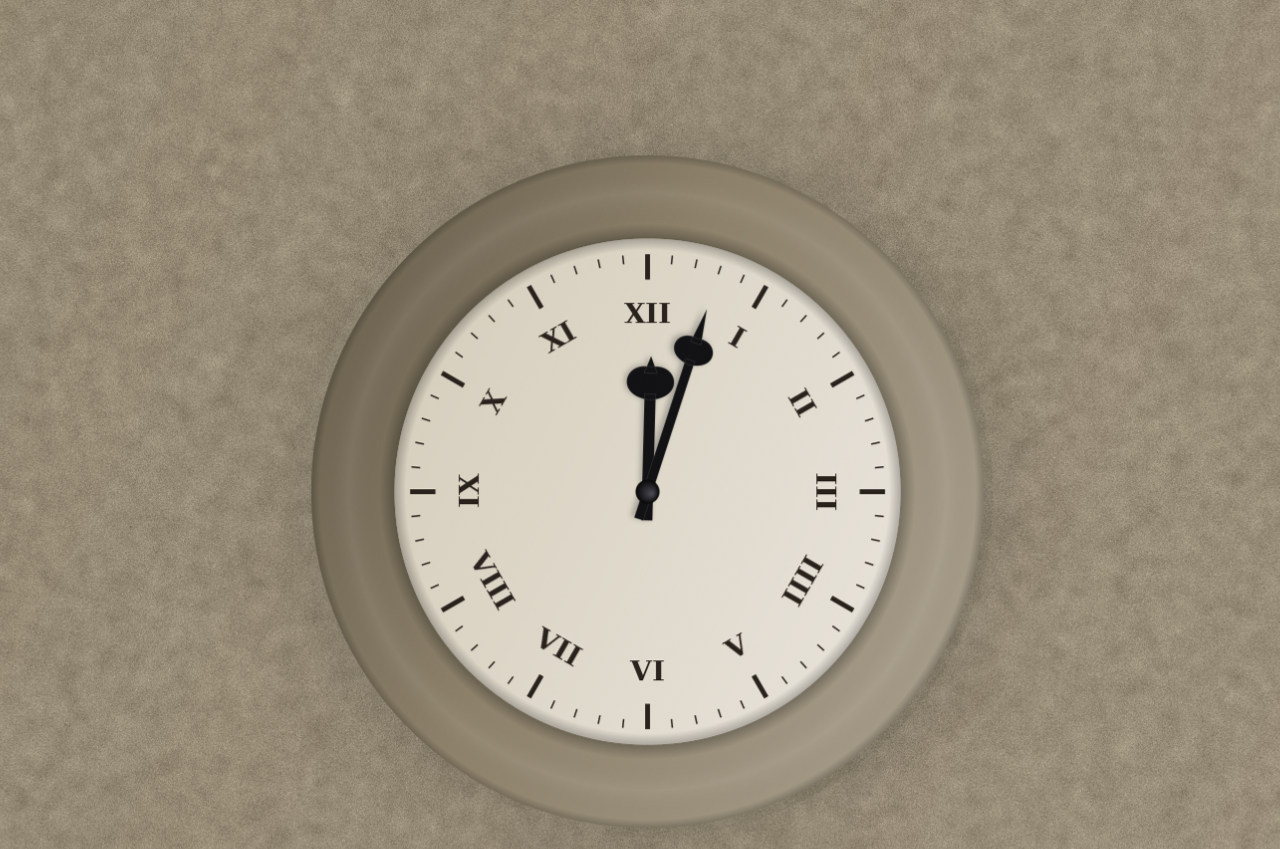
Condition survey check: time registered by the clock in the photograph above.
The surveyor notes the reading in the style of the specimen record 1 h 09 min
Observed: 12 h 03 min
